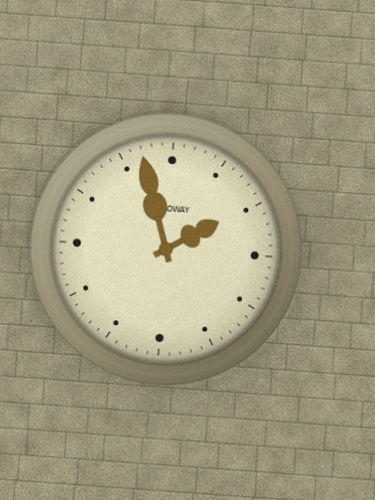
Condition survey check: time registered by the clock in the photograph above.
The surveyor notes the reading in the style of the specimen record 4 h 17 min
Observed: 1 h 57 min
